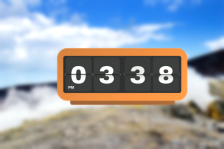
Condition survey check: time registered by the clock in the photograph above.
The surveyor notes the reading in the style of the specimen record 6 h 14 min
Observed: 3 h 38 min
